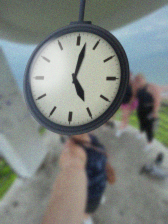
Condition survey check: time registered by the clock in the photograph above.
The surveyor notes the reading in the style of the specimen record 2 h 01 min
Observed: 5 h 02 min
